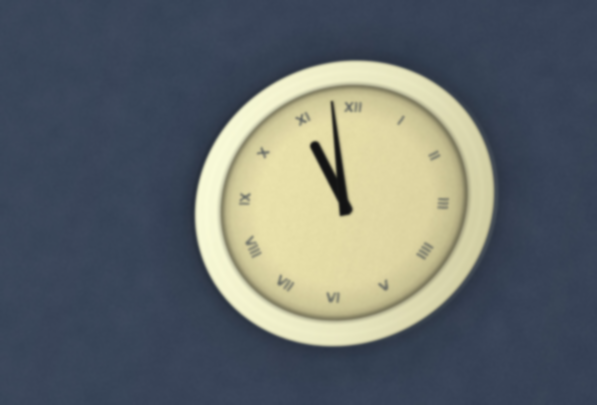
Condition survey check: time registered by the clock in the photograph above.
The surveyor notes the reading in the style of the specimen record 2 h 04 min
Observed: 10 h 58 min
